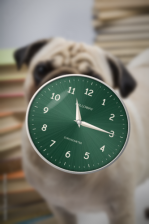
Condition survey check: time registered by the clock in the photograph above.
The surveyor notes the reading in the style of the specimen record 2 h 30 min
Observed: 11 h 15 min
